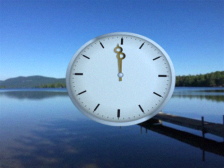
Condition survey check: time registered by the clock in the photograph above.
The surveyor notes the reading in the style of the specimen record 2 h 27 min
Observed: 11 h 59 min
